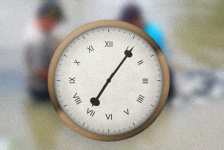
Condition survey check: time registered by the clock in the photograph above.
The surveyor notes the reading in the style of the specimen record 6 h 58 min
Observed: 7 h 06 min
